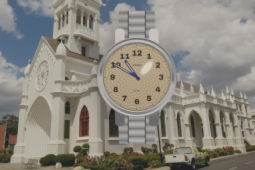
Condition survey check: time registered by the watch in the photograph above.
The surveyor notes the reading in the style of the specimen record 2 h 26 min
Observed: 10 h 50 min
